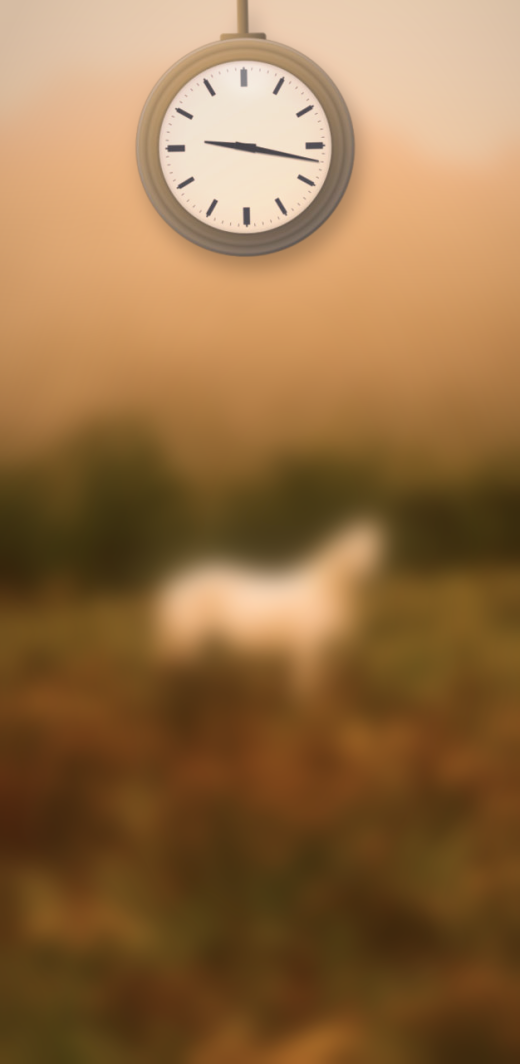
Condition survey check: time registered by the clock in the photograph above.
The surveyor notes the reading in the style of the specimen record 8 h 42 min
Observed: 9 h 17 min
